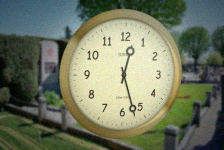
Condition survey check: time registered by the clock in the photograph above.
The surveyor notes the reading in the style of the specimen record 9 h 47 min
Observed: 12 h 27 min
